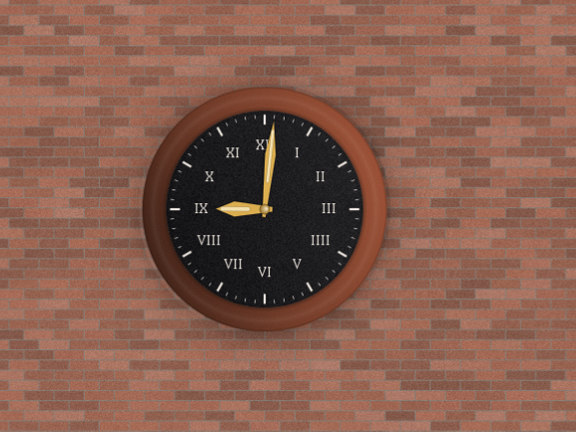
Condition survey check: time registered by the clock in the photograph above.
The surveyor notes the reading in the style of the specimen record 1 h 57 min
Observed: 9 h 01 min
